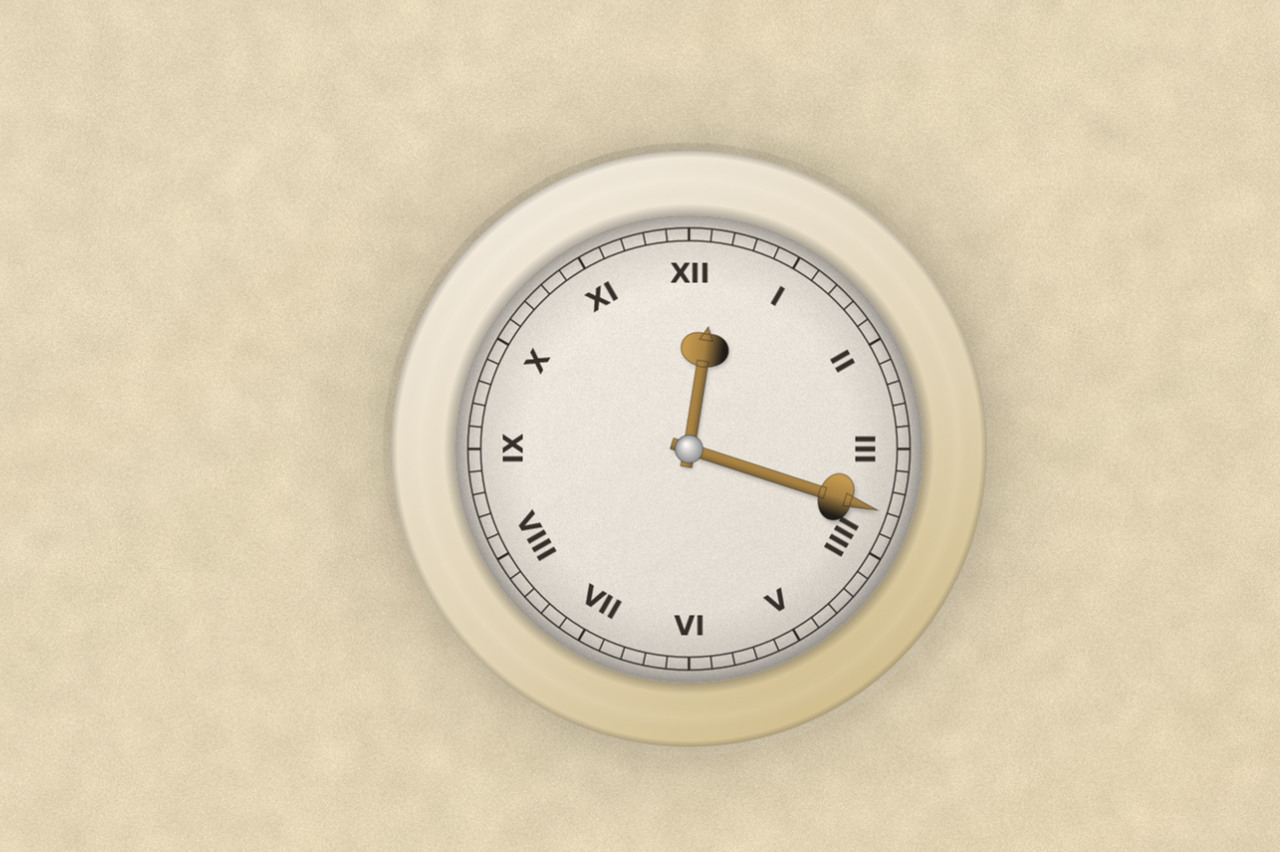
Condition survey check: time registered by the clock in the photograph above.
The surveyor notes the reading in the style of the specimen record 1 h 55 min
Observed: 12 h 18 min
